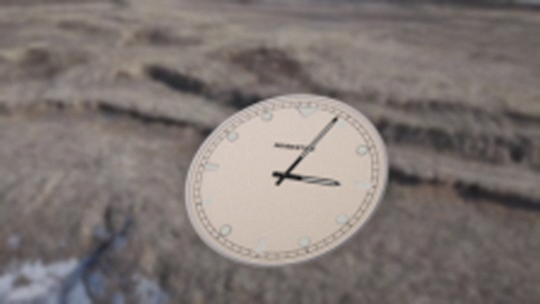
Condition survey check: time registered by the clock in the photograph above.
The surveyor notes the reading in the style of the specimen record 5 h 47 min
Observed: 3 h 04 min
